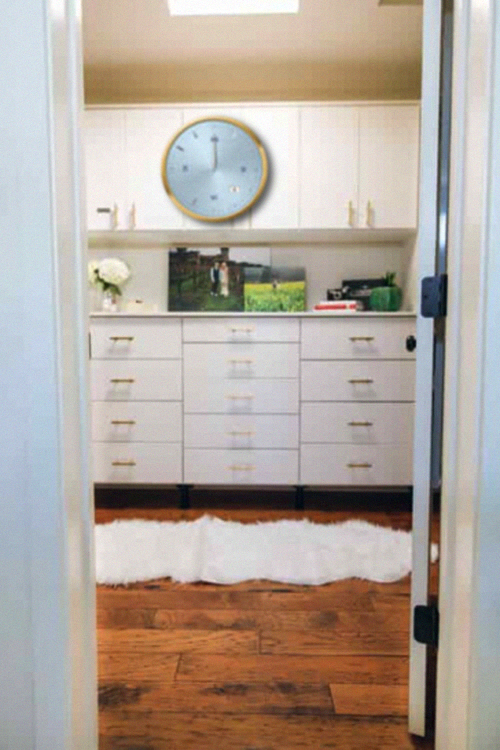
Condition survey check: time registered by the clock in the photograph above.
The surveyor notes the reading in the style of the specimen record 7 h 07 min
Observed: 12 h 00 min
